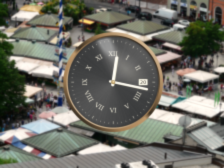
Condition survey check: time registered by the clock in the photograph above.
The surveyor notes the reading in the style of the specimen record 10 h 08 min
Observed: 12 h 17 min
